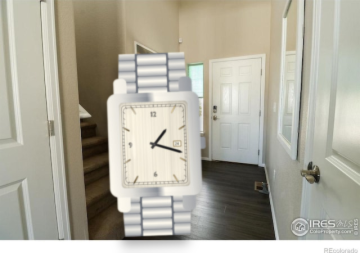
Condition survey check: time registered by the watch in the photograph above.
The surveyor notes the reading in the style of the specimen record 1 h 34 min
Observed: 1 h 18 min
